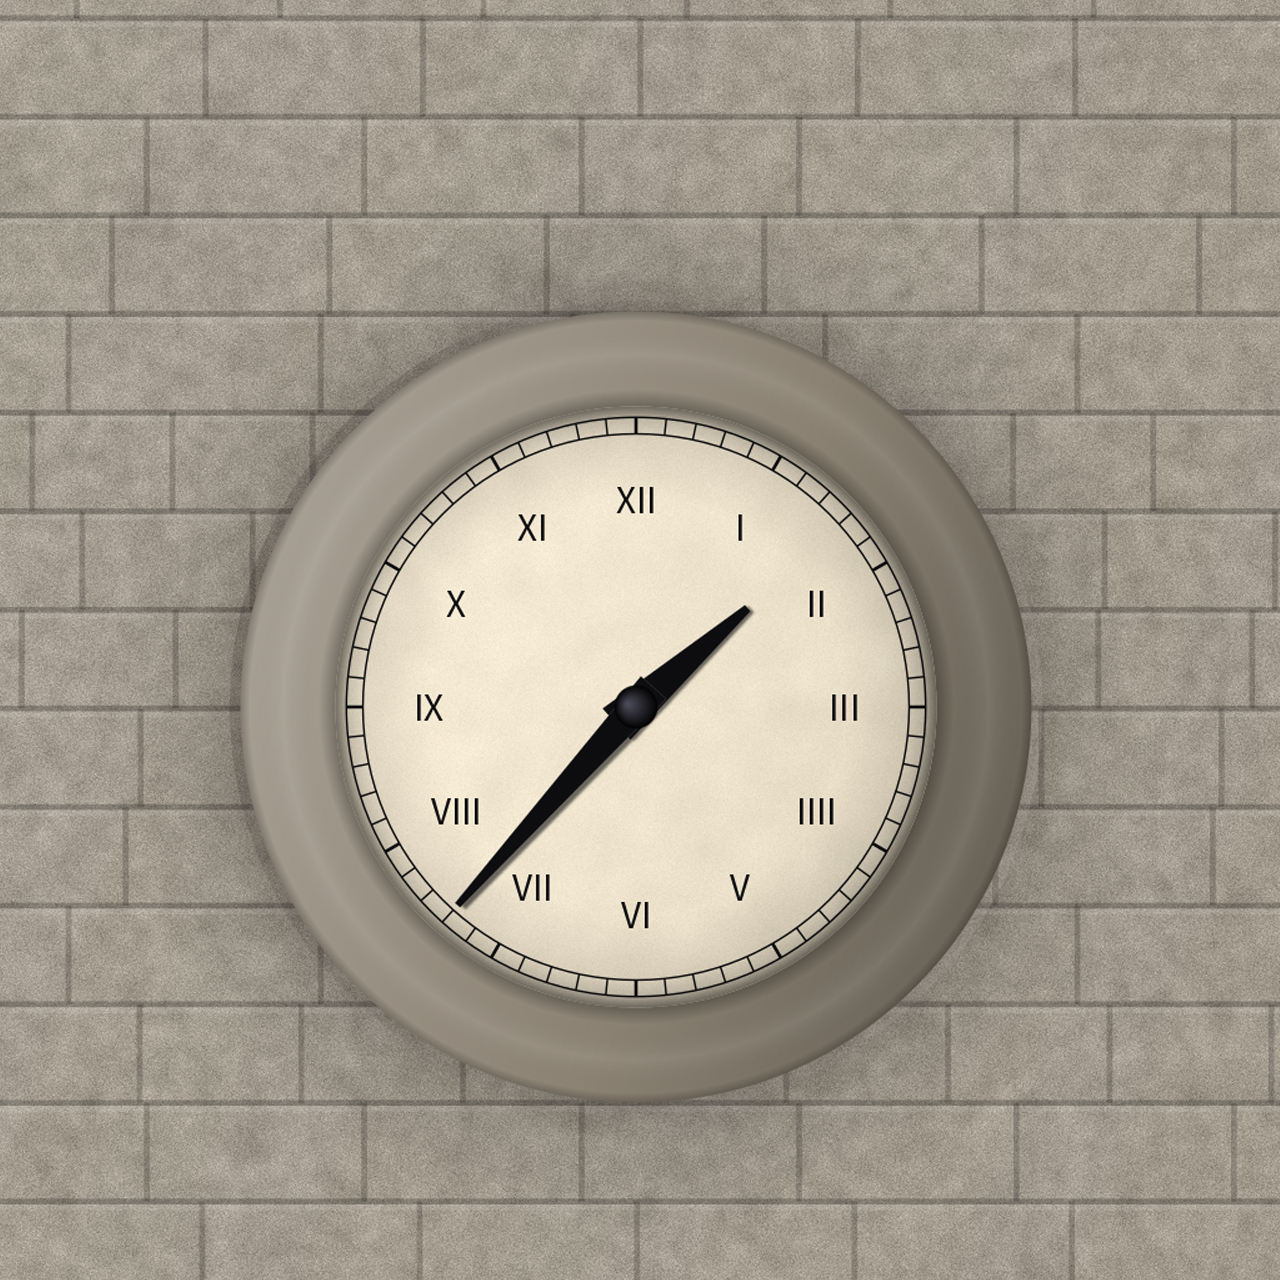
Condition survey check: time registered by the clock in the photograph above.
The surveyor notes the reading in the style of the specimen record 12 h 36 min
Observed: 1 h 37 min
